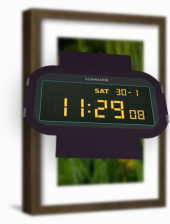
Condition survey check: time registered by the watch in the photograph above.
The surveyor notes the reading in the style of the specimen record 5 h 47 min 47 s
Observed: 11 h 29 min 08 s
